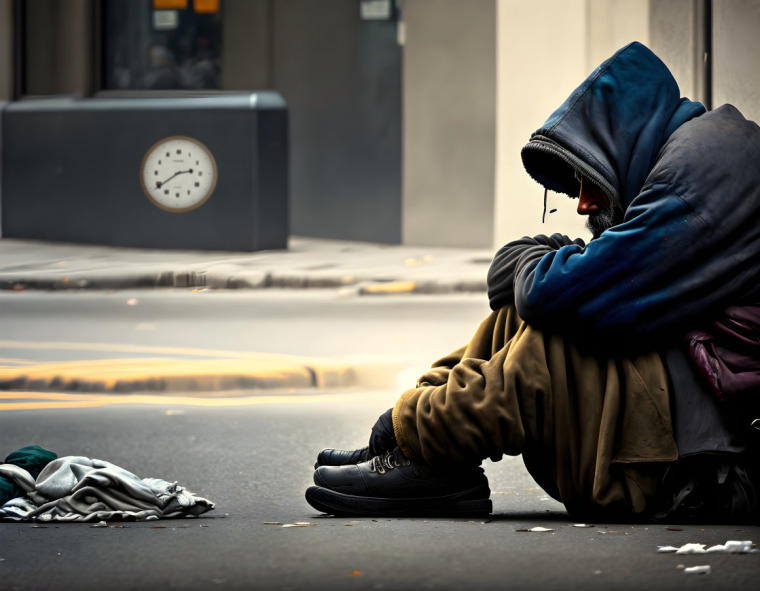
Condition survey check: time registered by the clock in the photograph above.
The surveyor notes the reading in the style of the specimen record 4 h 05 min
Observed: 2 h 39 min
